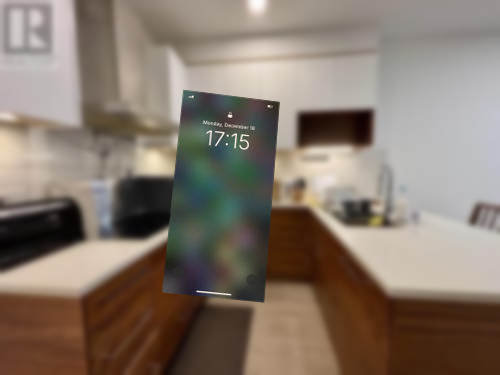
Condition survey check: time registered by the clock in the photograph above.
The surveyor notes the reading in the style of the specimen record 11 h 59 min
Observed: 17 h 15 min
